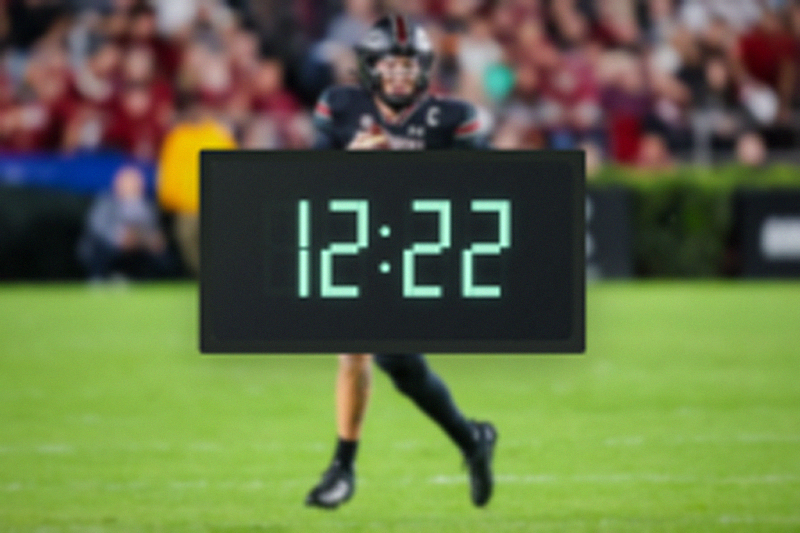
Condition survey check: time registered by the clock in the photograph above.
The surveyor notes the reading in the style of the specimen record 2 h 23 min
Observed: 12 h 22 min
